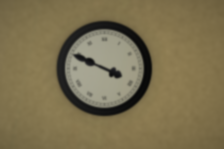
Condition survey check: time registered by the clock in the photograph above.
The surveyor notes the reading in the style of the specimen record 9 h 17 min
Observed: 3 h 49 min
